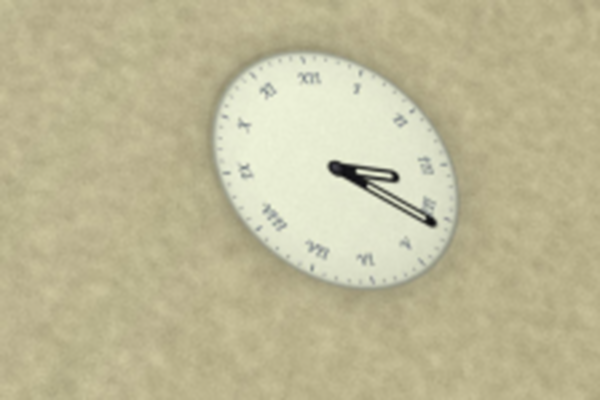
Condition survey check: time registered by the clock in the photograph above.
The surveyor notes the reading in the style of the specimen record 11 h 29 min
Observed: 3 h 21 min
